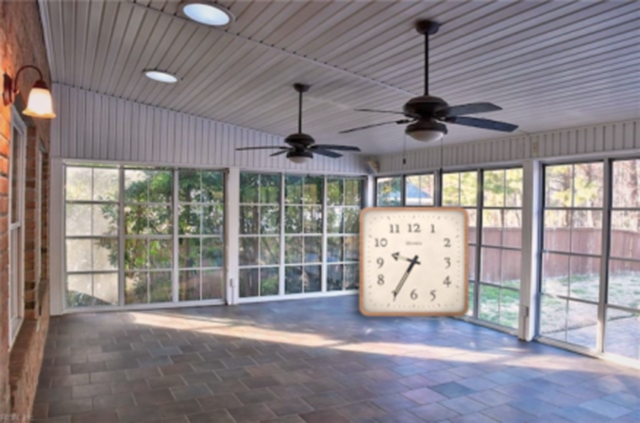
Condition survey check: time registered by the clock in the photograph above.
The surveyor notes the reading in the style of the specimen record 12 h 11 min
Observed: 9 h 35 min
